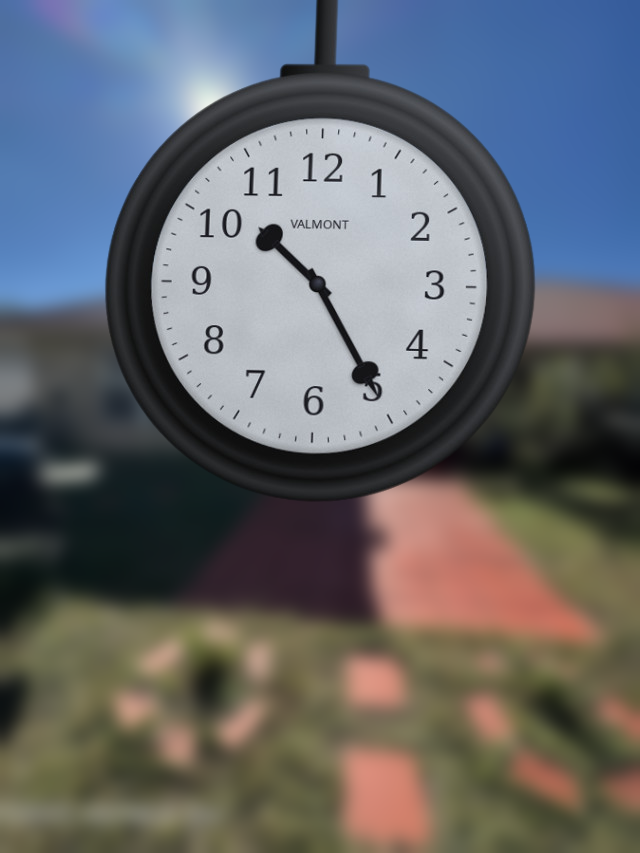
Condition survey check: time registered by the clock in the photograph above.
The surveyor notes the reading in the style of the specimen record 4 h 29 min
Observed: 10 h 25 min
